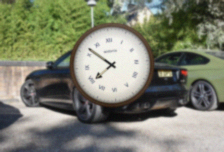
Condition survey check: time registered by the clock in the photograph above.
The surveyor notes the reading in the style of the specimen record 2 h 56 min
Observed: 7 h 52 min
